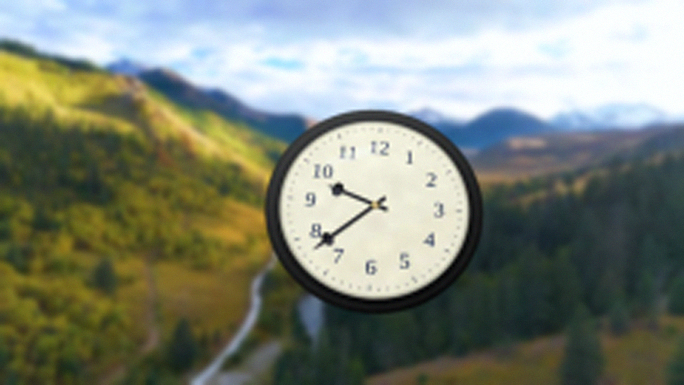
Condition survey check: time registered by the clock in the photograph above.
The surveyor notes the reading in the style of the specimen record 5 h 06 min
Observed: 9 h 38 min
